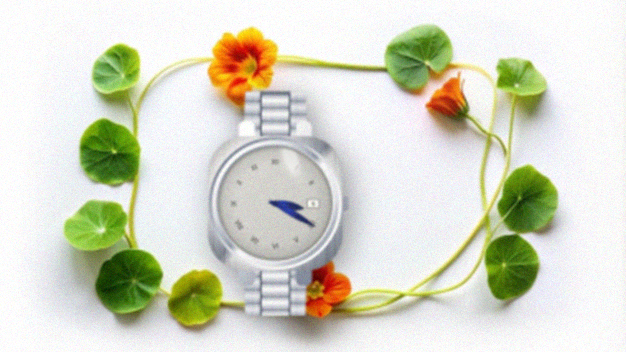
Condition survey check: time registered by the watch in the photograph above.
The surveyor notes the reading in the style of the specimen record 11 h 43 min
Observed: 3 h 20 min
